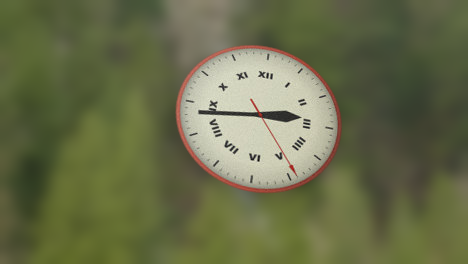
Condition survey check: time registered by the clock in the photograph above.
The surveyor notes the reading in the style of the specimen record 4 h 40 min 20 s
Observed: 2 h 43 min 24 s
